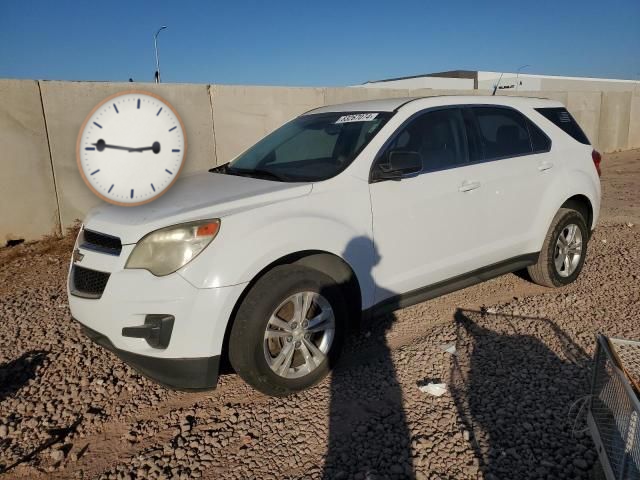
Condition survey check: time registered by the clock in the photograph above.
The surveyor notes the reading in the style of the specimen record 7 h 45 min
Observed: 2 h 46 min
